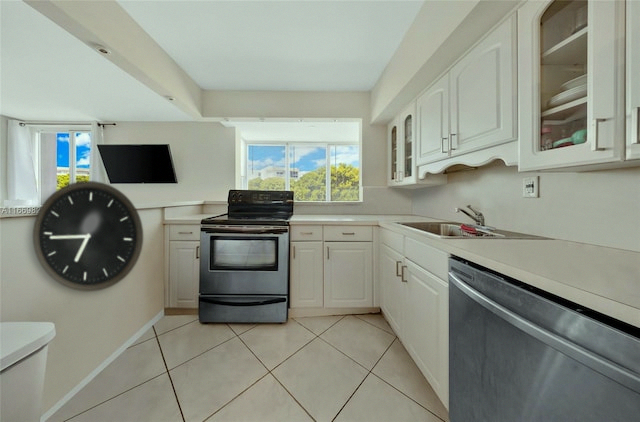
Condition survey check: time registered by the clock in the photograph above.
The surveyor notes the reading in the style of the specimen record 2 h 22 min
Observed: 6 h 44 min
